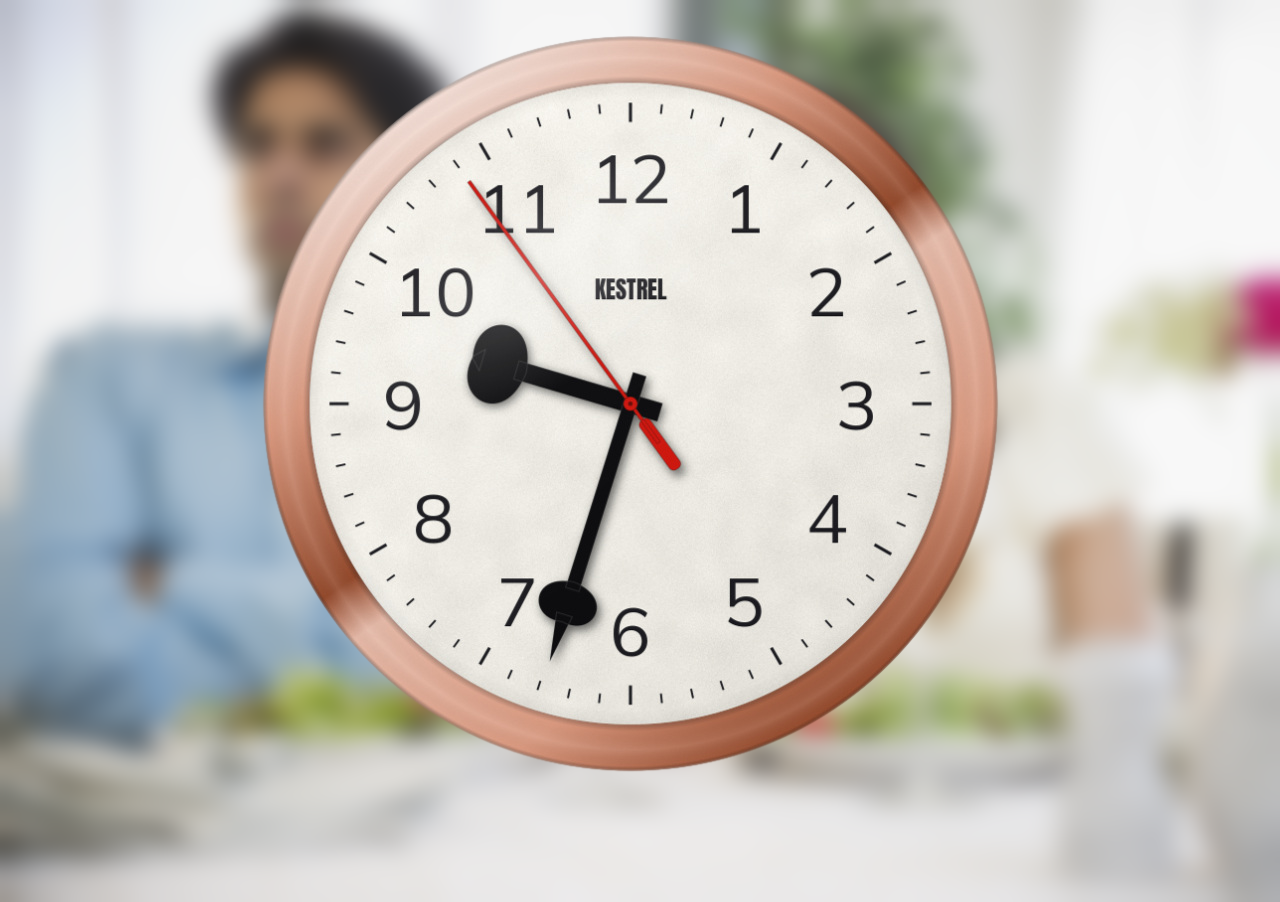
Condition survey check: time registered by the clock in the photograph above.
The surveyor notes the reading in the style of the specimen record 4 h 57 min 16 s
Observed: 9 h 32 min 54 s
